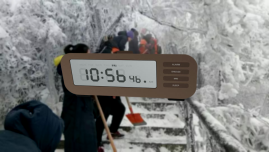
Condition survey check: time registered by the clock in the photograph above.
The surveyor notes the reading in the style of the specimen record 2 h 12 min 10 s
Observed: 10 h 56 min 46 s
